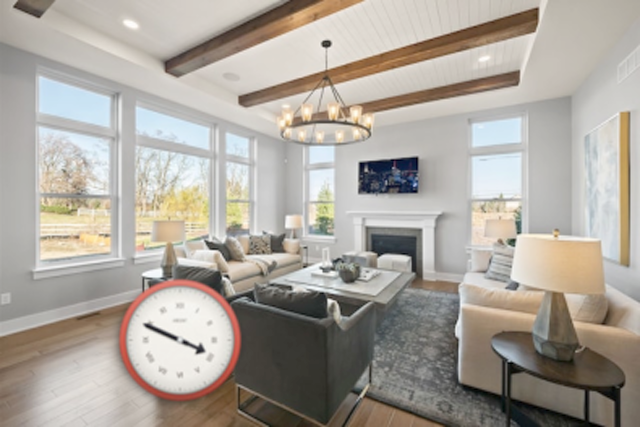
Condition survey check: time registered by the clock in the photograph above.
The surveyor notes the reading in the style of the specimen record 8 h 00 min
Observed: 3 h 49 min
